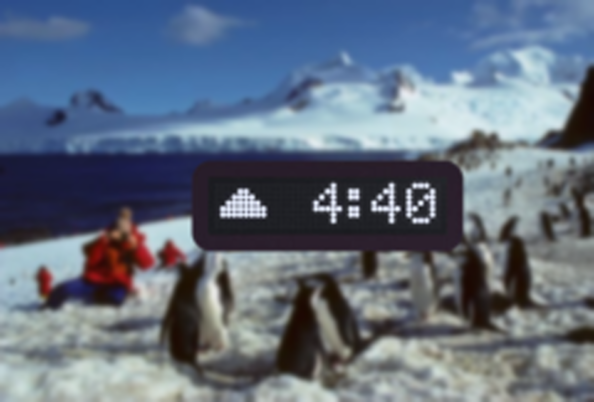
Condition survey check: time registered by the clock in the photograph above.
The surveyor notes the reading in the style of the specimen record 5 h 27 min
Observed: 4 h 40 min
